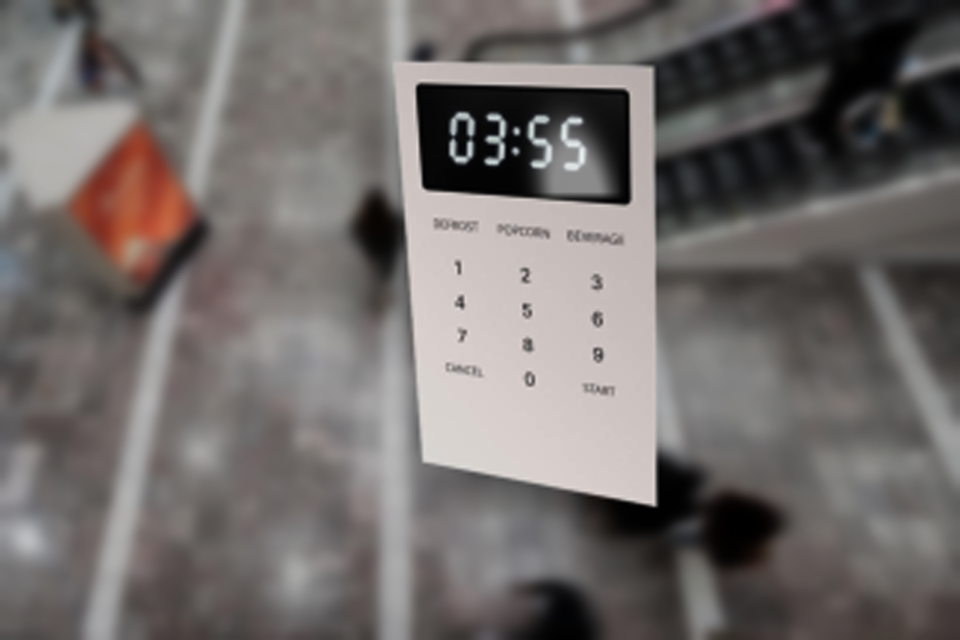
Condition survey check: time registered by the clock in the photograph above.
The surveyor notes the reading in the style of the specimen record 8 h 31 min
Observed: 3 h 55 min
